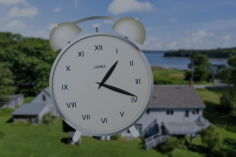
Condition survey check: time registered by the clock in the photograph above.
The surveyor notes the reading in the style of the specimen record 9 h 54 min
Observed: 1 h 19 min
